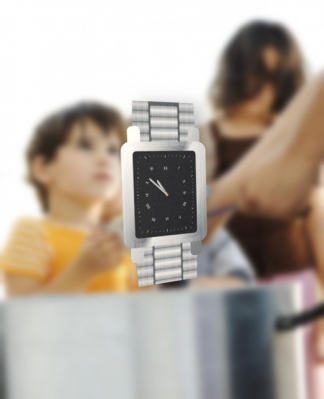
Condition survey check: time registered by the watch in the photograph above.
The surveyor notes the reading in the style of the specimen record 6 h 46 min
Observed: 10 h 52 min
